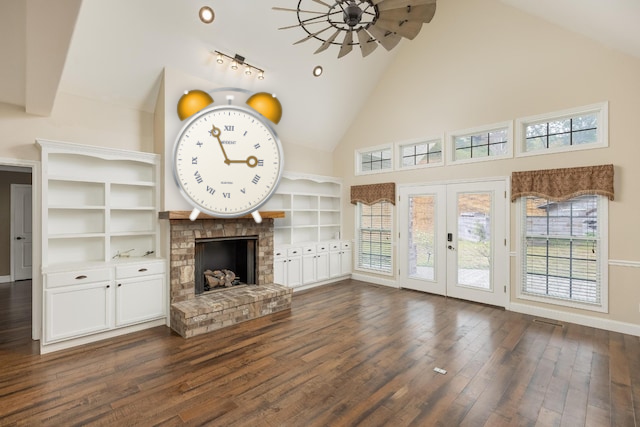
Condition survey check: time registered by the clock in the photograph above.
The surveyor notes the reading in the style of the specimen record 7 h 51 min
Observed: 2 h 56 min
